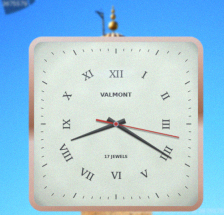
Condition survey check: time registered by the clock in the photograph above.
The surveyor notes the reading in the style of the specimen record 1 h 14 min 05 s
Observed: 8 h 20 min 17 s
